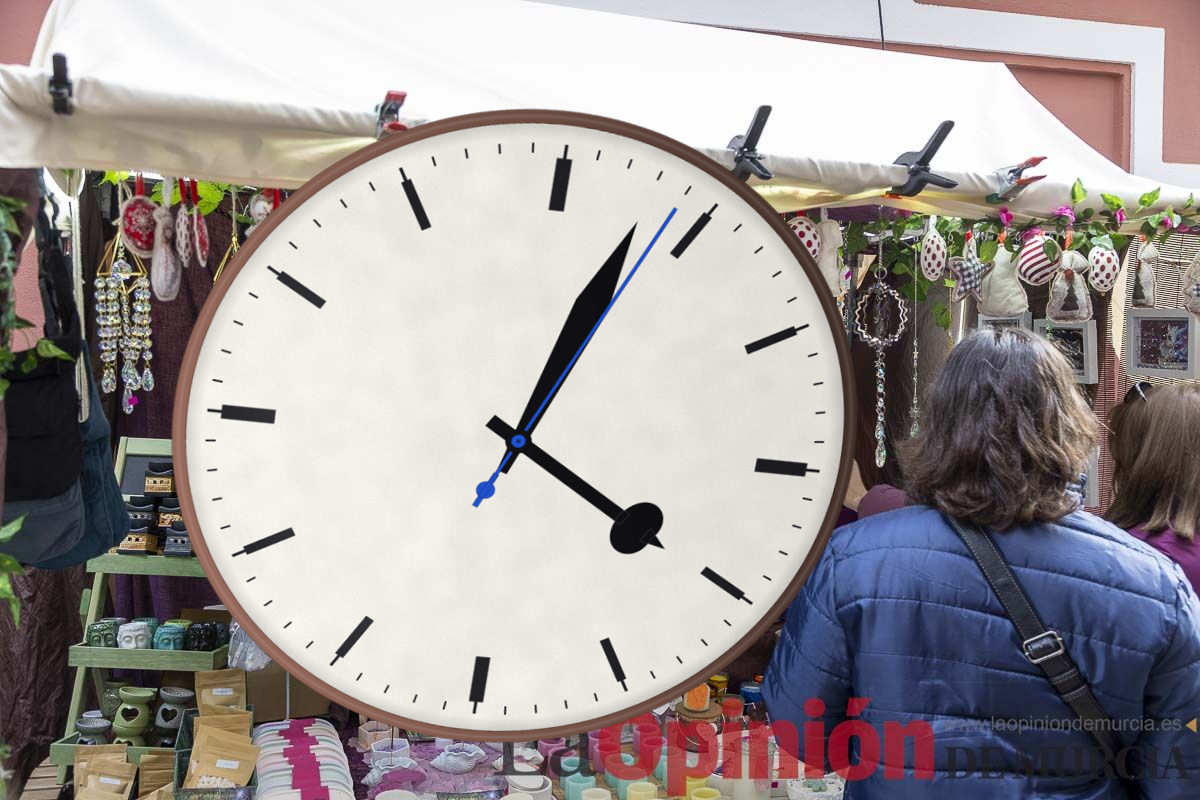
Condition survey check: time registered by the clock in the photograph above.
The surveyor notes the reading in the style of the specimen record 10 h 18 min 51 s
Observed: 4 h 03 min 04 s
